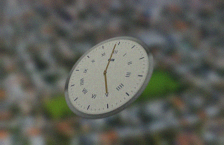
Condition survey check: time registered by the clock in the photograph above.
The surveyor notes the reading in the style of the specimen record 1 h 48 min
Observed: 4 h 59 min
